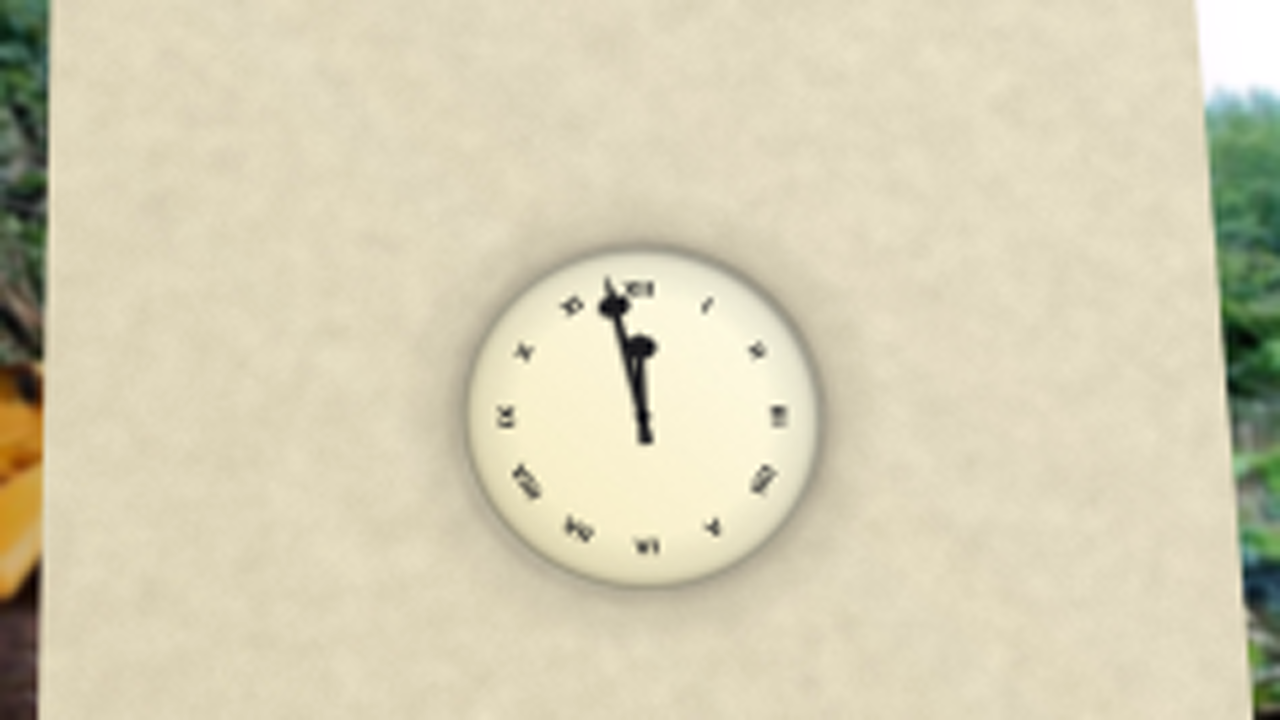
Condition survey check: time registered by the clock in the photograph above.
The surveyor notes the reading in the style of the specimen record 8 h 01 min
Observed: 11 h 58 min
